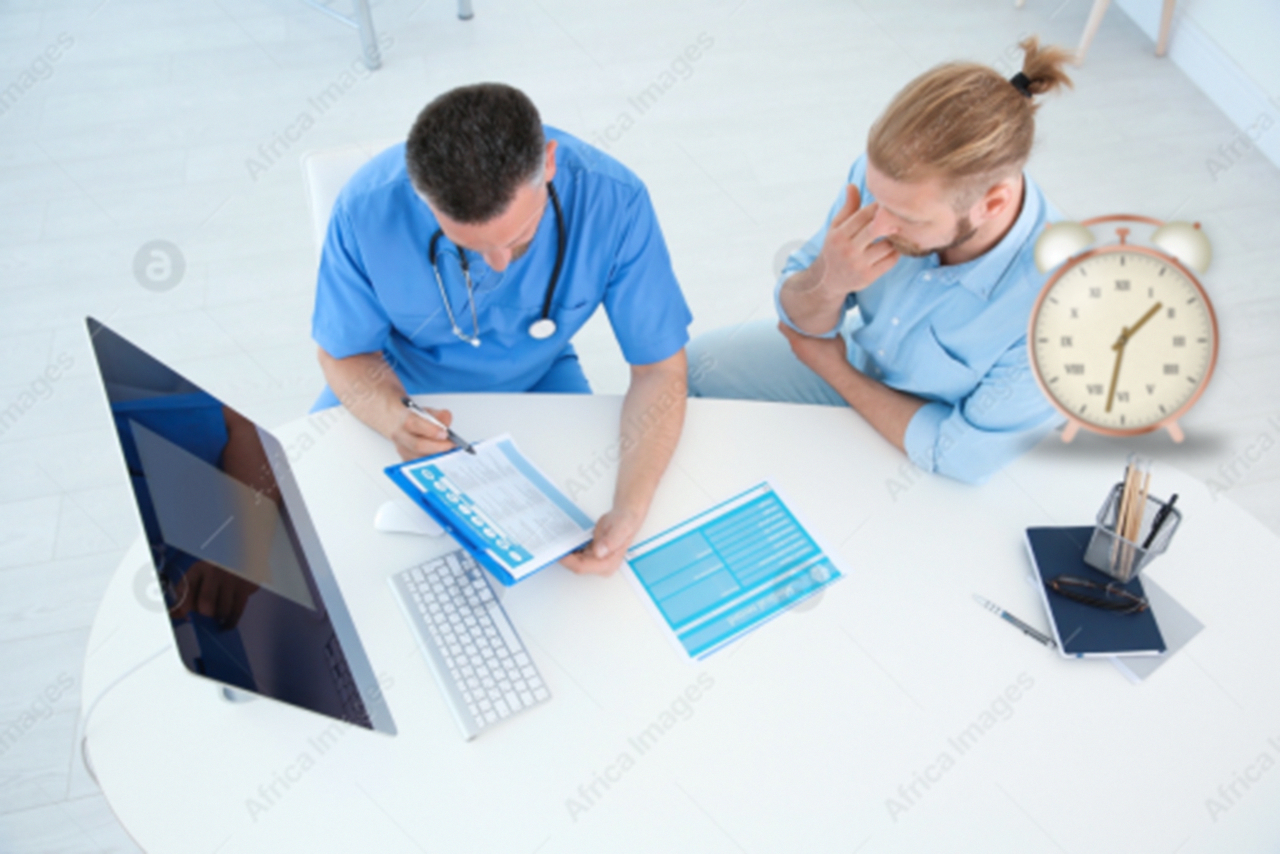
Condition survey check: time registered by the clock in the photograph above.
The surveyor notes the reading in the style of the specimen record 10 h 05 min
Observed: 1 h 32 min
